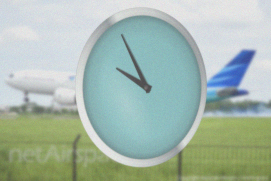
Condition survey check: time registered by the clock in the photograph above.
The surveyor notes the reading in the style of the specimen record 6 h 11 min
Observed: 9 h 55 min
